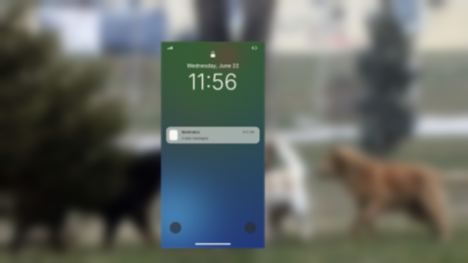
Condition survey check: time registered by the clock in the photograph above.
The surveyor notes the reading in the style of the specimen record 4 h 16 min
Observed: 11 h 56 min
